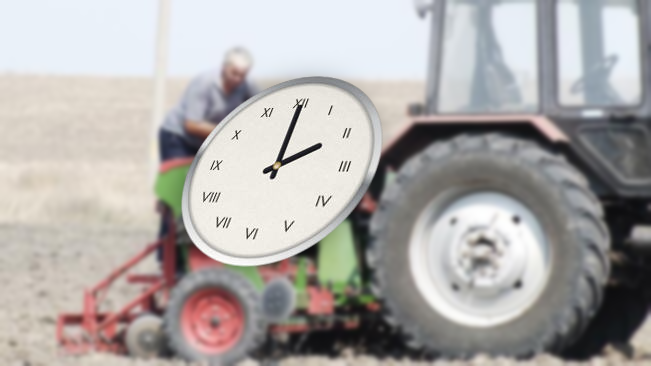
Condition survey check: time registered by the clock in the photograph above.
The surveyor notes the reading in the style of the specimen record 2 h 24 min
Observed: 2 h 00 min
